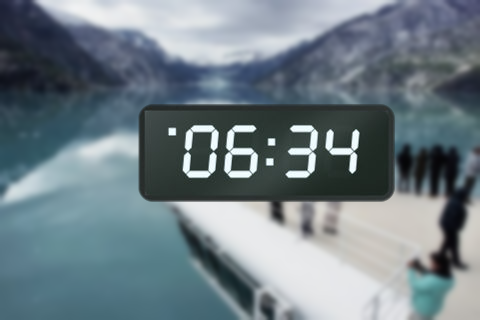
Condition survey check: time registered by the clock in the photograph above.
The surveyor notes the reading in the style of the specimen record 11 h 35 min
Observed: 6 h 34 min
